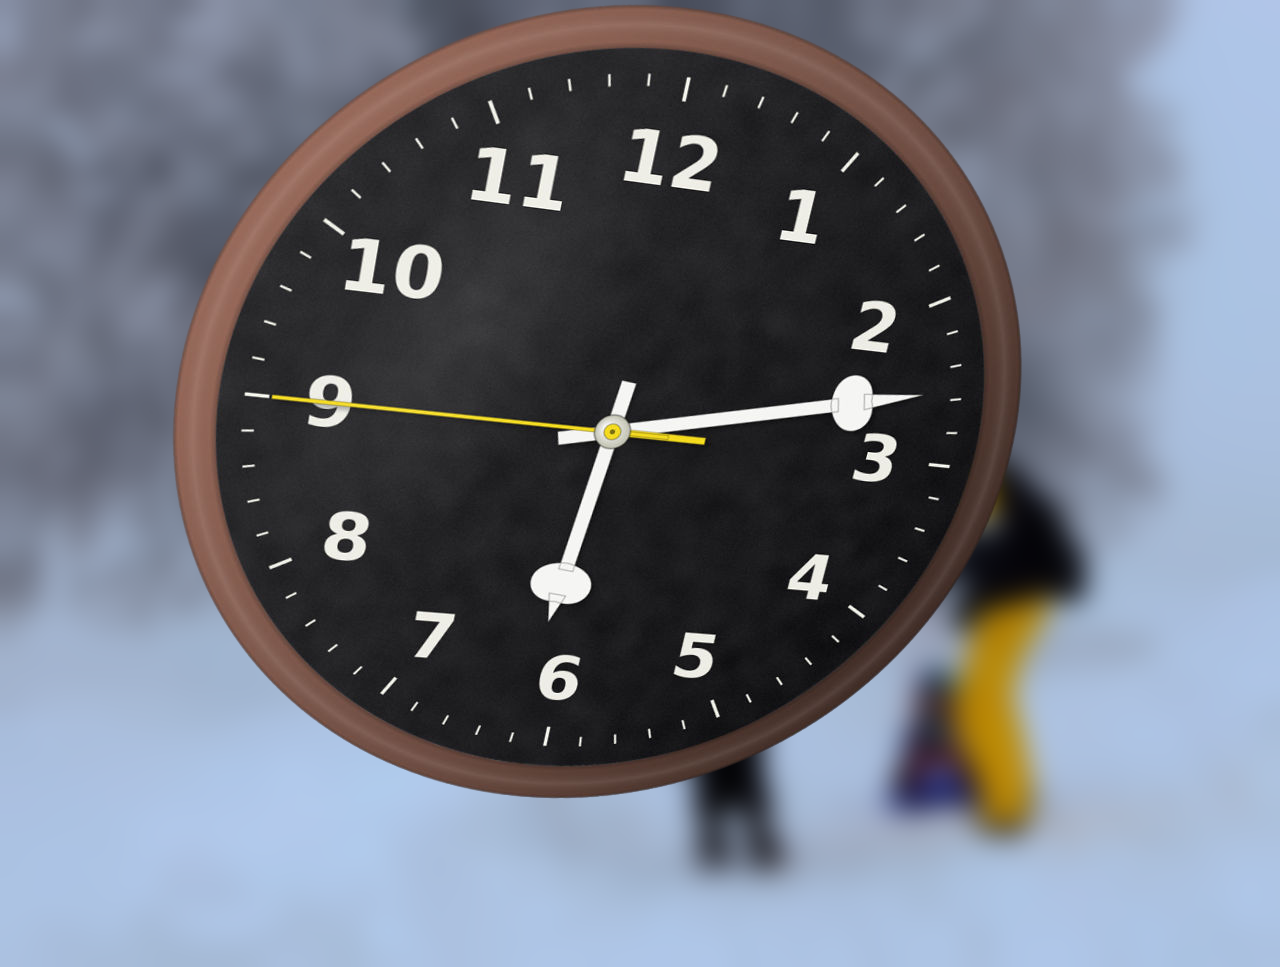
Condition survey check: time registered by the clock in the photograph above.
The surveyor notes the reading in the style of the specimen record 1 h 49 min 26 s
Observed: 6 h 12 min 45 s
